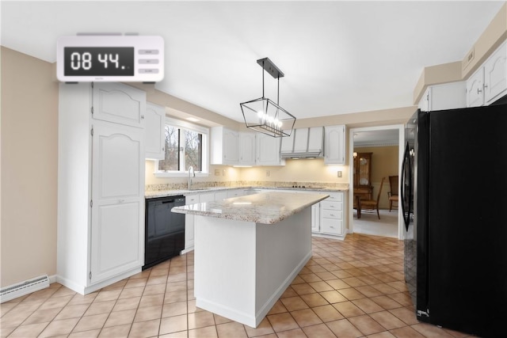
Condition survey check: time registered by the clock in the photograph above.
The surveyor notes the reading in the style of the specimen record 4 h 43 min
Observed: 8 h 44 min
